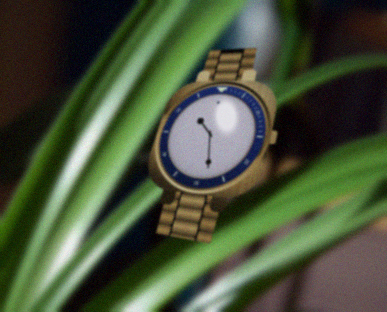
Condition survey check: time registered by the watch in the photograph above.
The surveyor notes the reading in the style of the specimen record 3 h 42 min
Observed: 10 h 28 min
